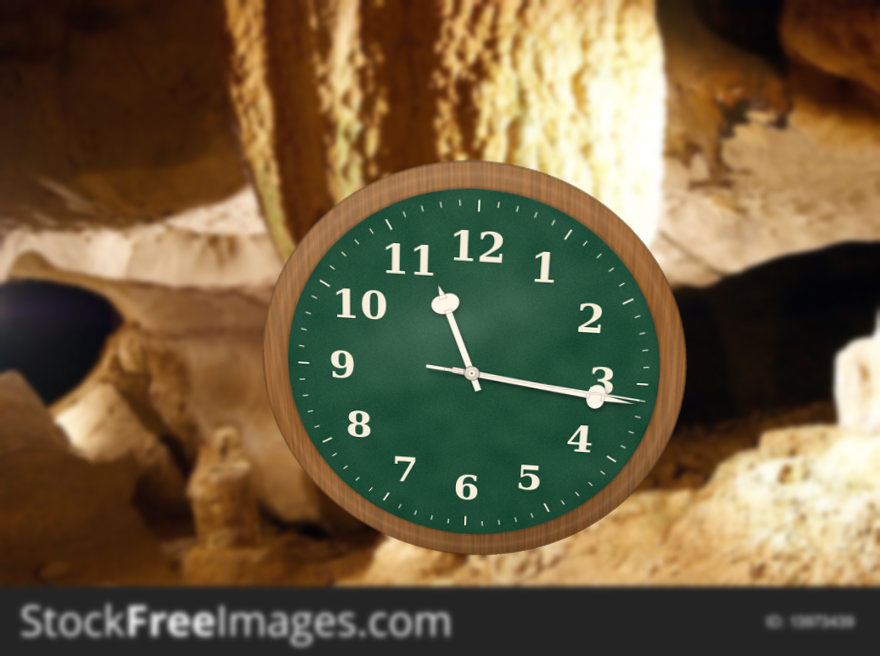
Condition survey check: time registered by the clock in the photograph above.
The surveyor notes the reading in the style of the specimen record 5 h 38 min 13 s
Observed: 11 h 16 min 16 s
